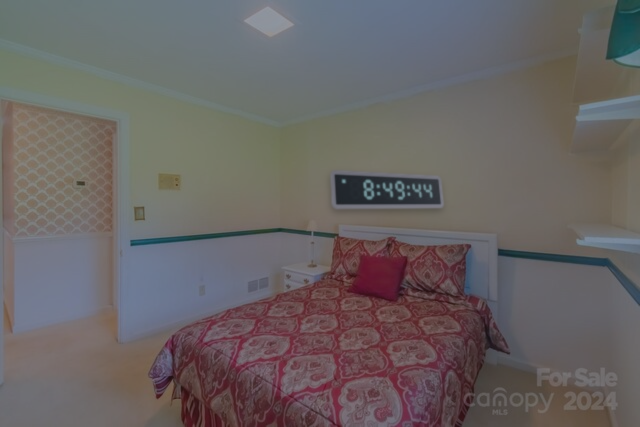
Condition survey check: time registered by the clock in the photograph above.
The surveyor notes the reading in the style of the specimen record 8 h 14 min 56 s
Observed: 8 h 49 min 44 s
